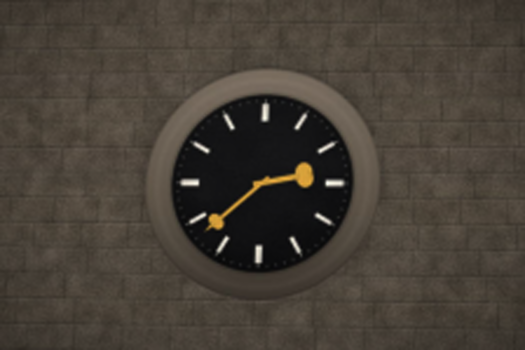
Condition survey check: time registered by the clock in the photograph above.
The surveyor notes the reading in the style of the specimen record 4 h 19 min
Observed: 2 h 38 min
